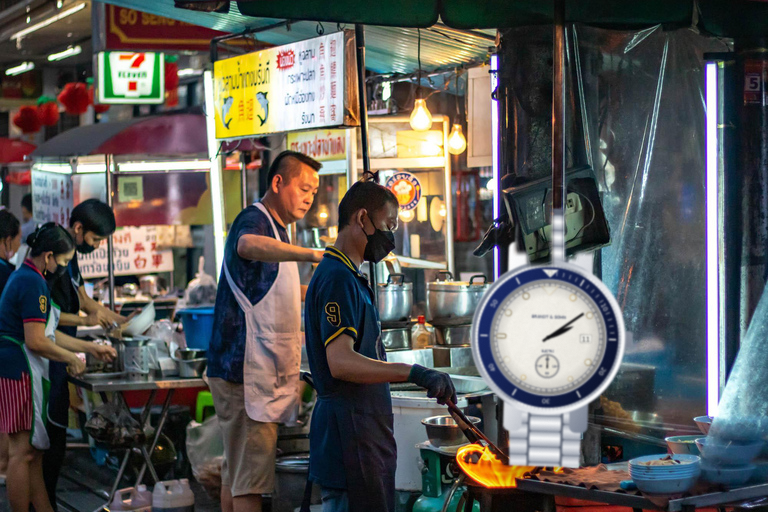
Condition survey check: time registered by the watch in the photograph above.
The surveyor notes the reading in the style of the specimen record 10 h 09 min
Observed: 2 h 09 min
